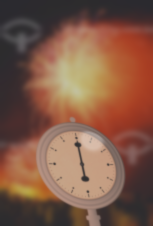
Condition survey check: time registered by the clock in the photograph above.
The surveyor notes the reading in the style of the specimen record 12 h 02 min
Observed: 6 h 00 min
